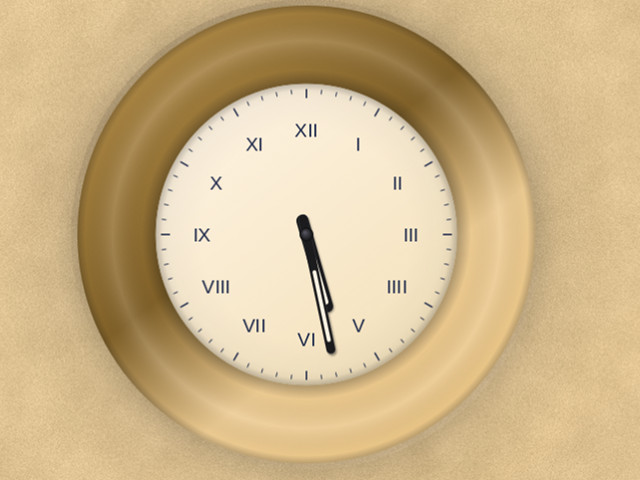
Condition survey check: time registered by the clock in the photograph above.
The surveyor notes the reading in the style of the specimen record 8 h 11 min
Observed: 5 h 28 min
